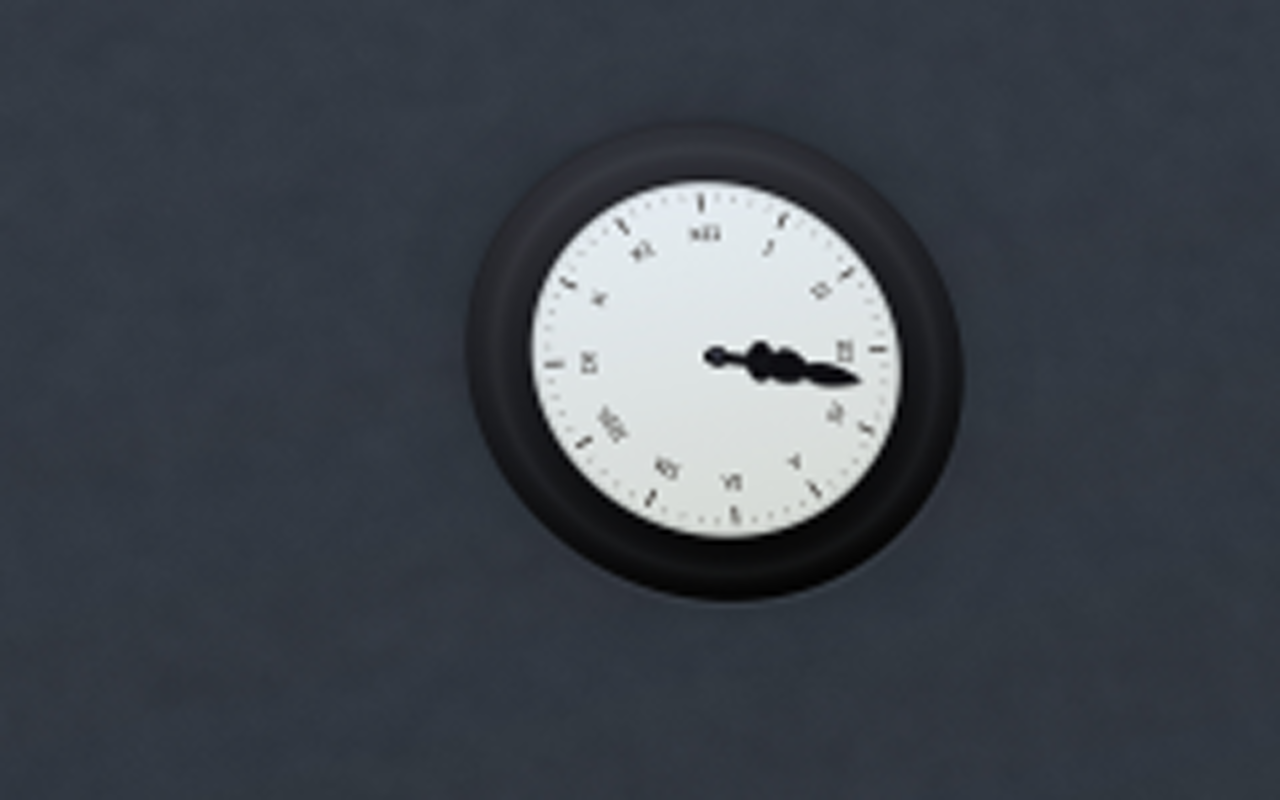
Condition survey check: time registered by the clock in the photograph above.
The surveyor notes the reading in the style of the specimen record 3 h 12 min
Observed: 3 h 17 min
